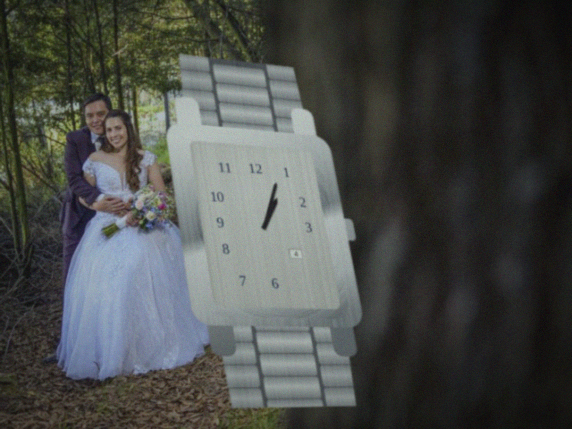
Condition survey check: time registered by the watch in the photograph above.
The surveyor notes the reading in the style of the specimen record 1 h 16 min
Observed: 1 h 04 min
